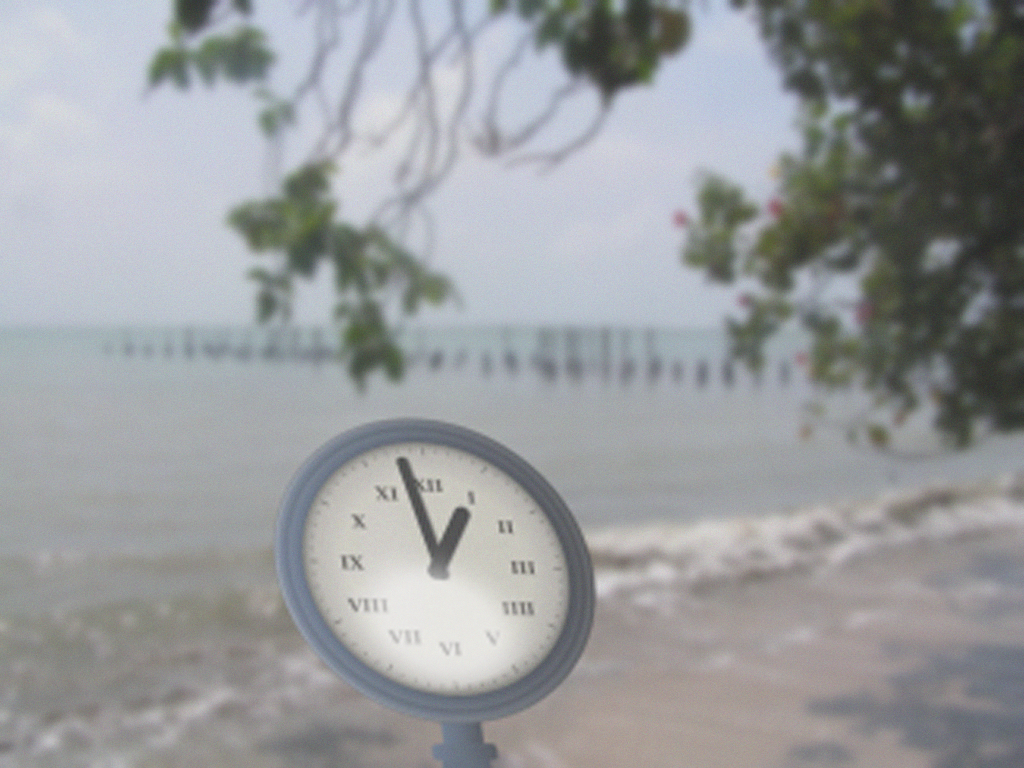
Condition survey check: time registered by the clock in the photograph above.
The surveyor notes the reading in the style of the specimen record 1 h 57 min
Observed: 12 h 58 min
